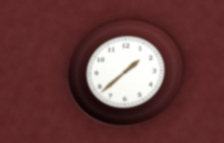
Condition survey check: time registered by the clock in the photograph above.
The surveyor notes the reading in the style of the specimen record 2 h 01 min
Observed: 1 h 38 min
